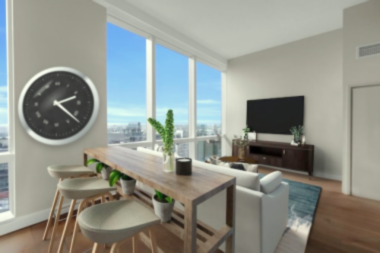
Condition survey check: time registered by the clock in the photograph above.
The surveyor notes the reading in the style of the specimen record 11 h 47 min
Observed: 2 h 22 min
